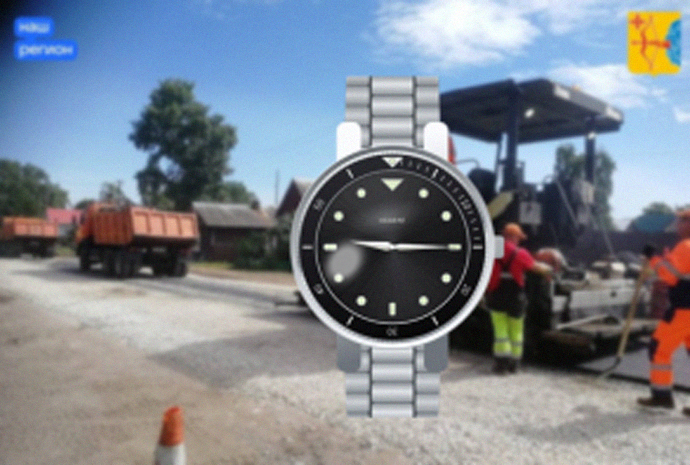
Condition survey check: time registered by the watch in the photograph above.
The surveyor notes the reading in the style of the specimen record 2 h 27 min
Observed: 9 h 15 min
